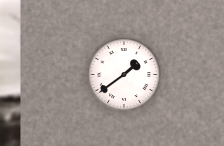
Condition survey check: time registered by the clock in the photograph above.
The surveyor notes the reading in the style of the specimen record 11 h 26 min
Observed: 1 h 39 min
